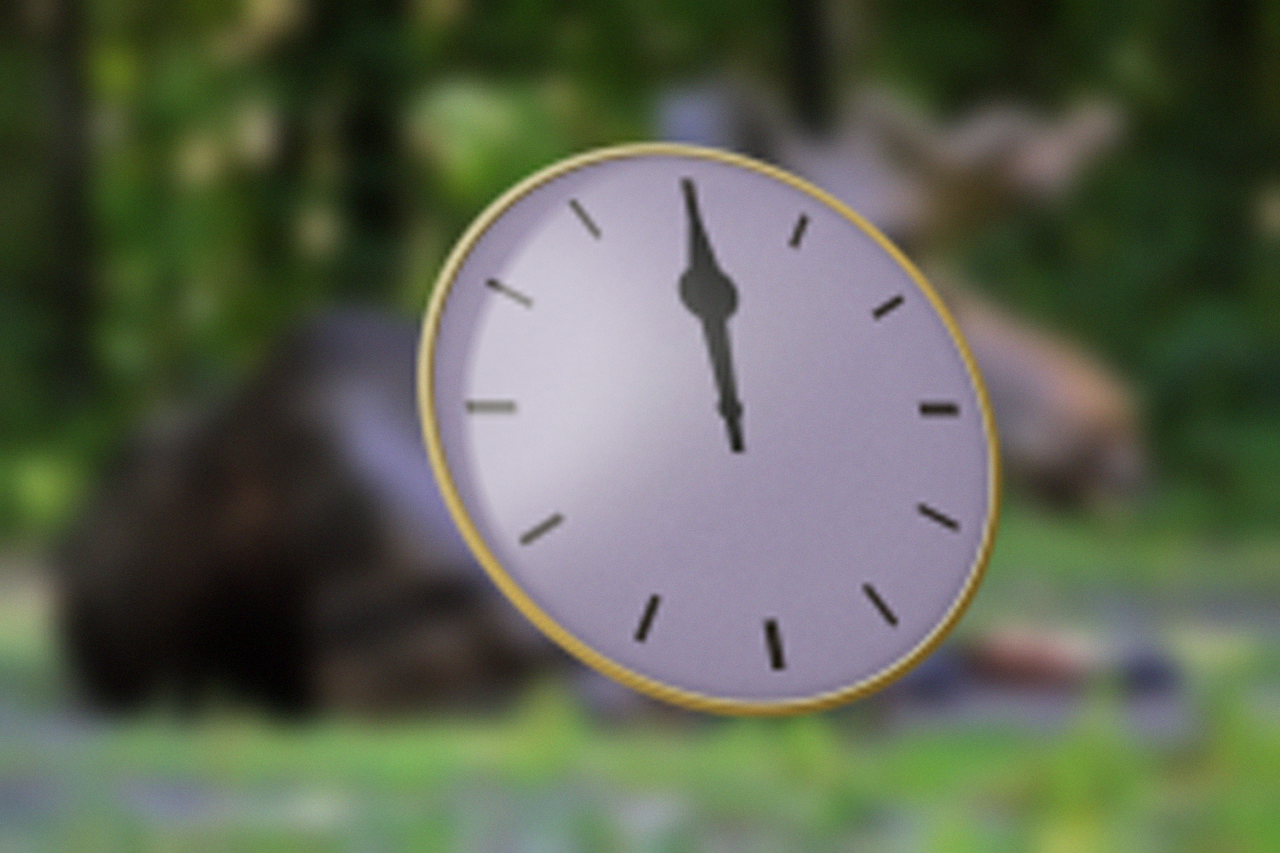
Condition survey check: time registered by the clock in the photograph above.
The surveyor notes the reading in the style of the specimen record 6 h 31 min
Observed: 12 h 00 min
